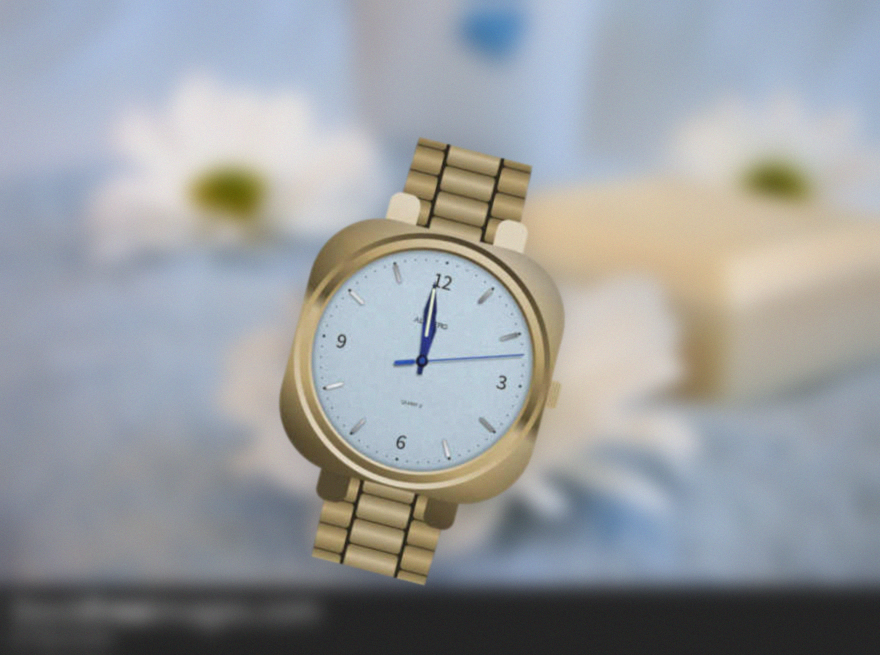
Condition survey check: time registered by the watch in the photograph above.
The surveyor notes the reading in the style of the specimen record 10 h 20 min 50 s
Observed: 11 h 59 min 12 s
